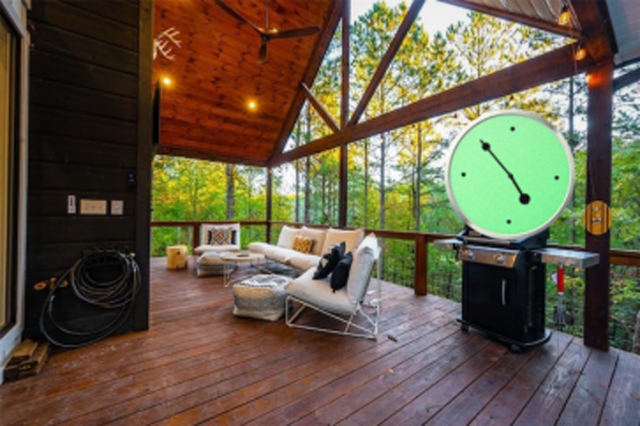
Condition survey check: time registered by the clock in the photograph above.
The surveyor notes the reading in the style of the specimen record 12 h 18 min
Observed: 4 h 53 min
